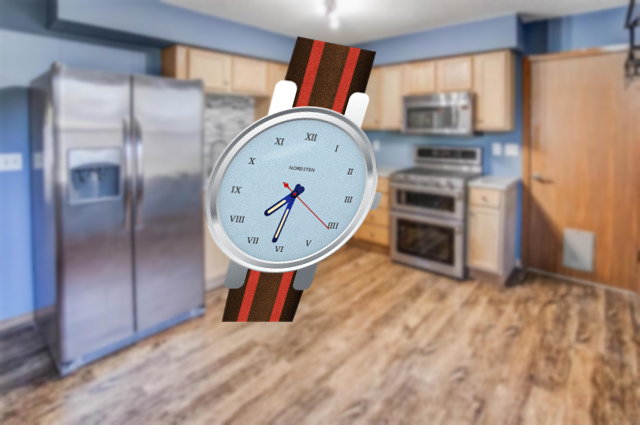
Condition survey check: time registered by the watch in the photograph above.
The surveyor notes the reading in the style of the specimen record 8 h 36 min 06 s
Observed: 7 h 31 min 21 s
